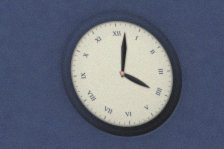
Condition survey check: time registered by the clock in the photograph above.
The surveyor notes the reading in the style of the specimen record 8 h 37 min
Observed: 4 h 02 min
